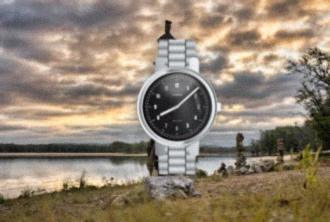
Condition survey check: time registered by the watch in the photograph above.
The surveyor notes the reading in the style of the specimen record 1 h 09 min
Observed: 8 h 08 min
